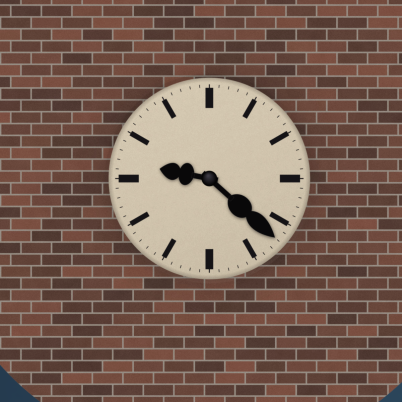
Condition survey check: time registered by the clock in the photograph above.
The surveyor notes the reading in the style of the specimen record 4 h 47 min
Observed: 9 h 22 min
